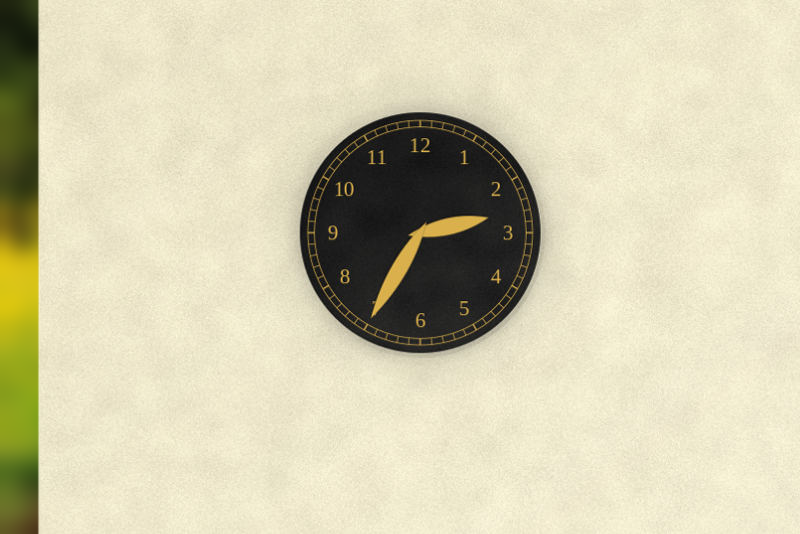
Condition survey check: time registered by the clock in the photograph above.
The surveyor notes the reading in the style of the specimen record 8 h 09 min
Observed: 2 h 35 min
